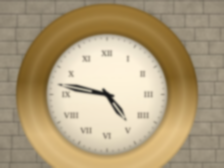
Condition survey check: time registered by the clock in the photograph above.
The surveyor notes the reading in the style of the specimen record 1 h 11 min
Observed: 4 h 47 min
